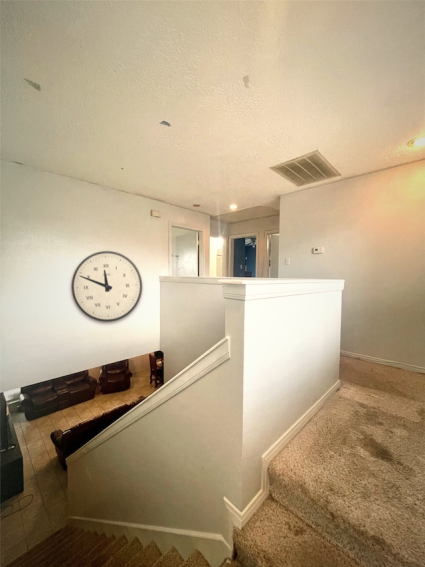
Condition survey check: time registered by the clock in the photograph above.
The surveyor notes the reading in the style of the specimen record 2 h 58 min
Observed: 11 h 49 min
